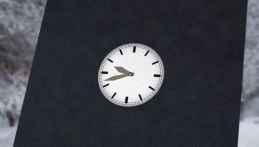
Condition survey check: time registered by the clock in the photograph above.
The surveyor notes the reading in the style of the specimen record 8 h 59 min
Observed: 9 h 42 min
